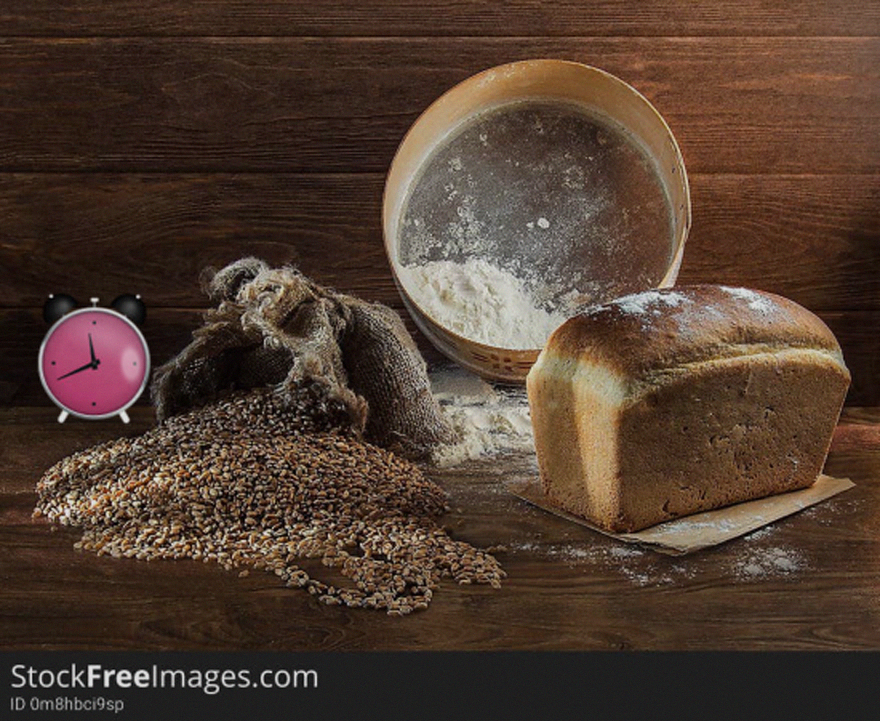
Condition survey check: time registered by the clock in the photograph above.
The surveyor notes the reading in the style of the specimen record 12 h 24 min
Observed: 11 h 41 min
